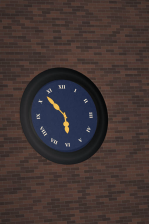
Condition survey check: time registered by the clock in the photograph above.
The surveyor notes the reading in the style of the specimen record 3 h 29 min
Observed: 5 h 53 min
